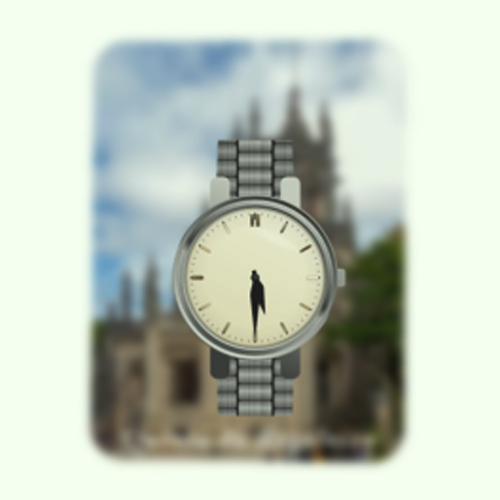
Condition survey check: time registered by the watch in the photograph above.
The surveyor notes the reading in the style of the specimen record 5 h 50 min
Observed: 5 h 30 min
